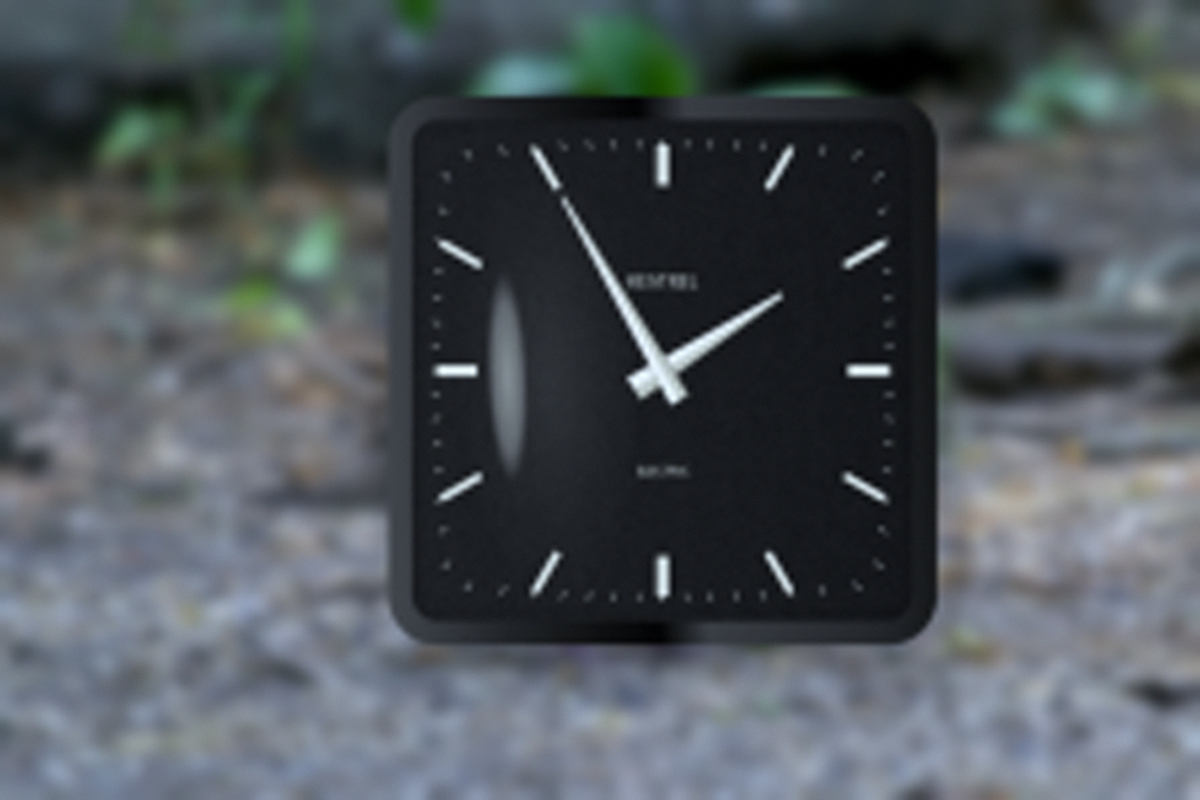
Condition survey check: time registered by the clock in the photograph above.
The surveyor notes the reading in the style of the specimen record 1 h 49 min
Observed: 1 h 55 min
